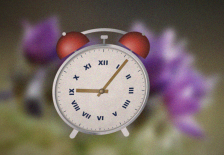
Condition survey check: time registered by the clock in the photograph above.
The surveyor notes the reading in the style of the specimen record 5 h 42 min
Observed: 9 h 06 min
